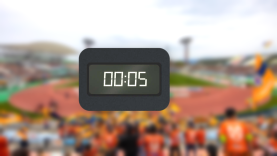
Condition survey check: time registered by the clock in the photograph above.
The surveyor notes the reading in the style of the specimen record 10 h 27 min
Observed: 0 h 05 min
